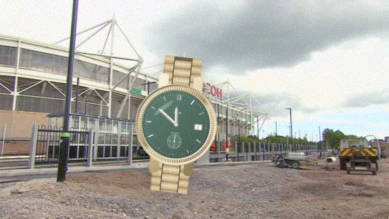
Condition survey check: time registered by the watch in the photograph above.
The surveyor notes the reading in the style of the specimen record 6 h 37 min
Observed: 11 h 51 min
